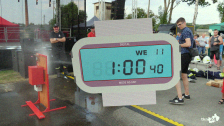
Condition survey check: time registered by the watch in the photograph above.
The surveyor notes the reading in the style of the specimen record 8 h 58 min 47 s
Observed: 1 h 00 min 40 s
